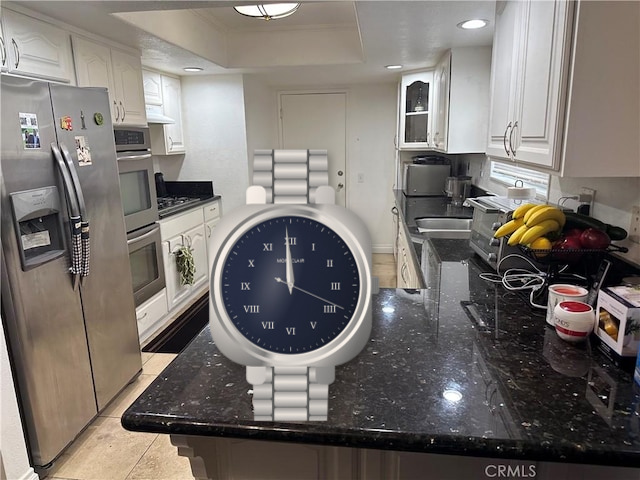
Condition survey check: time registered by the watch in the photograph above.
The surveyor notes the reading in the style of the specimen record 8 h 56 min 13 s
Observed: 11 h 59 min 19 s
